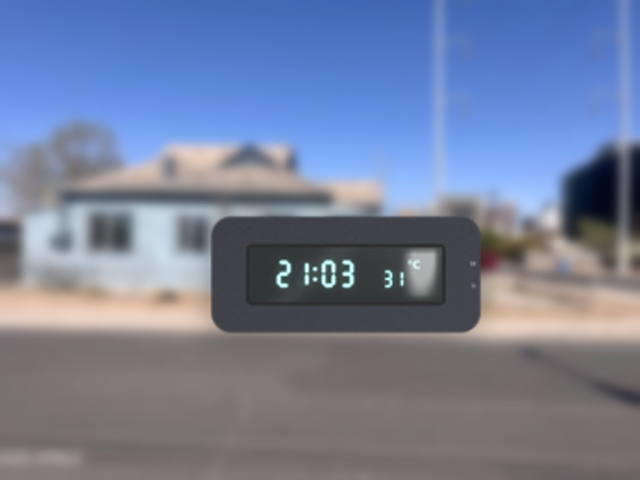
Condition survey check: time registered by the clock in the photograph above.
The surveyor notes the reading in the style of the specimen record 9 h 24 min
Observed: 21 h 03 min
